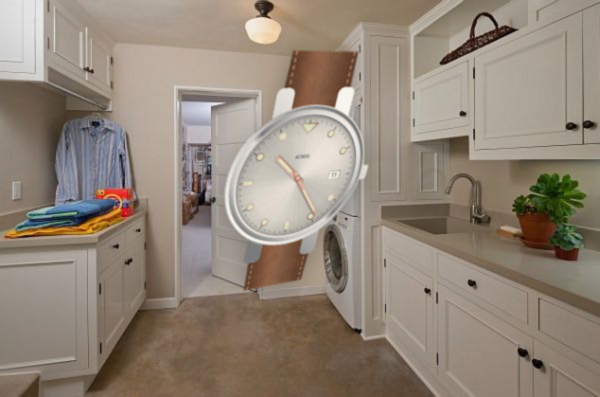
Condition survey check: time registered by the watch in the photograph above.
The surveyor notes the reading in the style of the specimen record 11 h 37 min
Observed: 10 h 24 min
